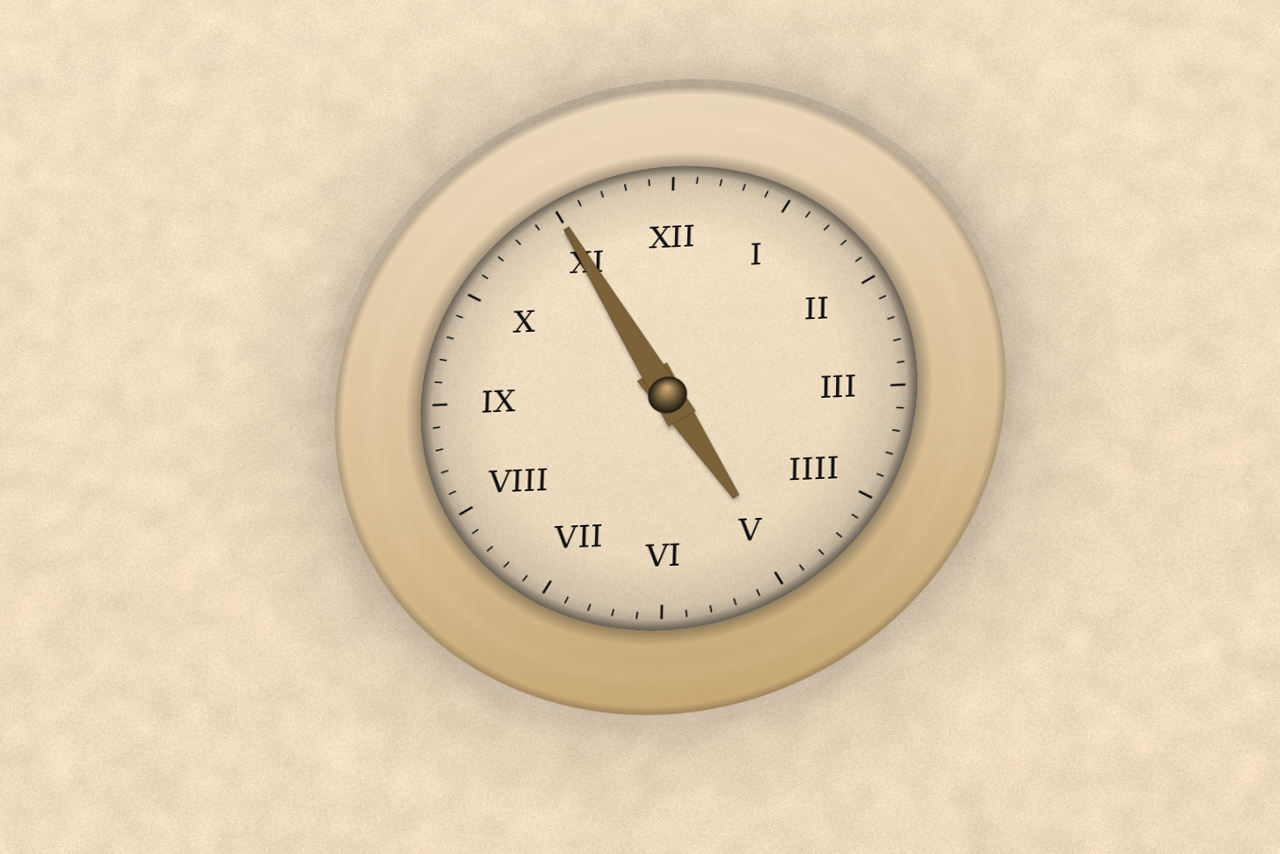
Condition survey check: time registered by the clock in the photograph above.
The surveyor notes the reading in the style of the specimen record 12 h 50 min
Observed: 4 h 55 min
